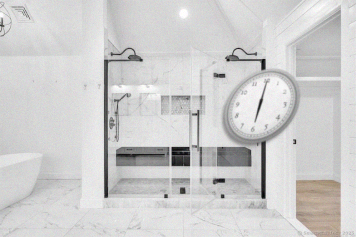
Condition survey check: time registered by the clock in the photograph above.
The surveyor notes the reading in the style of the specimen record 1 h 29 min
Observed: 6 h 00 min
